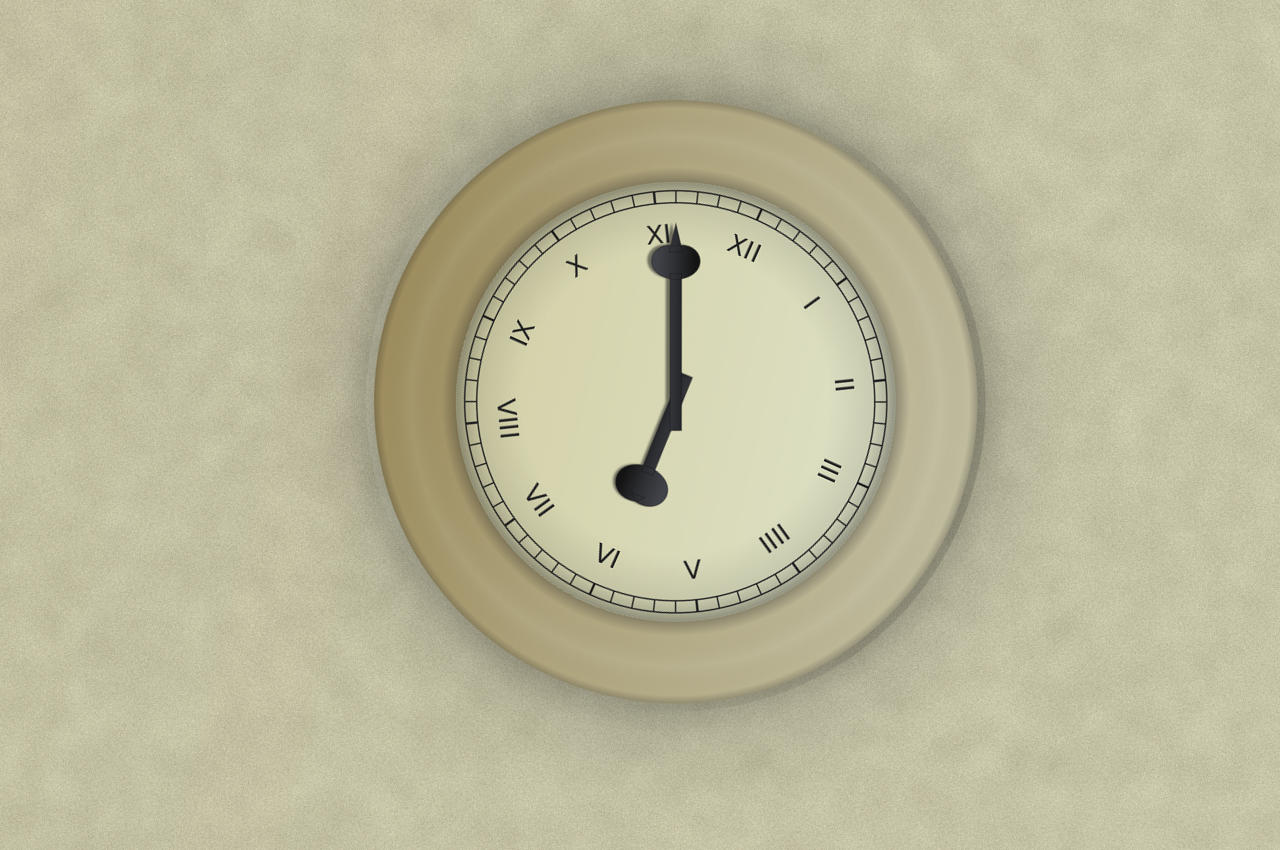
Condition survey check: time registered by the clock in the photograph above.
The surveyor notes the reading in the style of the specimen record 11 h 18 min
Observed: 5 h 56 min
